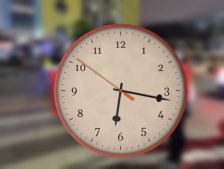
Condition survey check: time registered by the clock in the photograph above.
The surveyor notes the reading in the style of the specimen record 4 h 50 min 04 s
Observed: 6 h 16 min 51 s
